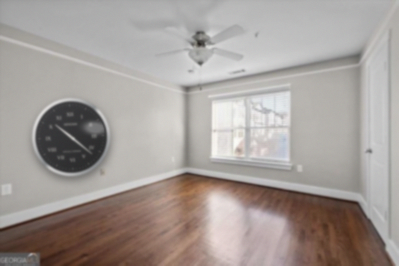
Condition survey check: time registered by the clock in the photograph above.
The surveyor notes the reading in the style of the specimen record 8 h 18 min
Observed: 10 h 22 min
